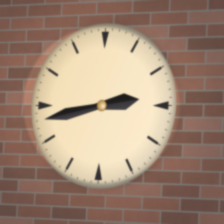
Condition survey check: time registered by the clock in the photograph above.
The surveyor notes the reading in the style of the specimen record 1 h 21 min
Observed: 2 h 43 min
